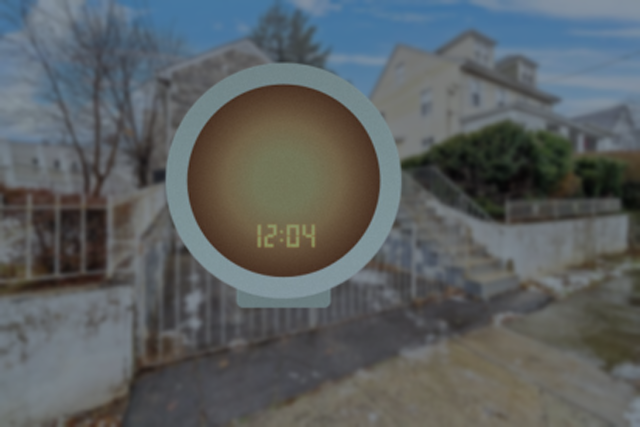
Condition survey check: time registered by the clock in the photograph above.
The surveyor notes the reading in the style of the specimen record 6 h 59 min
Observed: 12 h 04 min
